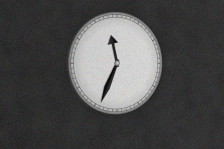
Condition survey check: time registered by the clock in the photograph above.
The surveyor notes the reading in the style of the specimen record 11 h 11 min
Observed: 11 h 34 min
